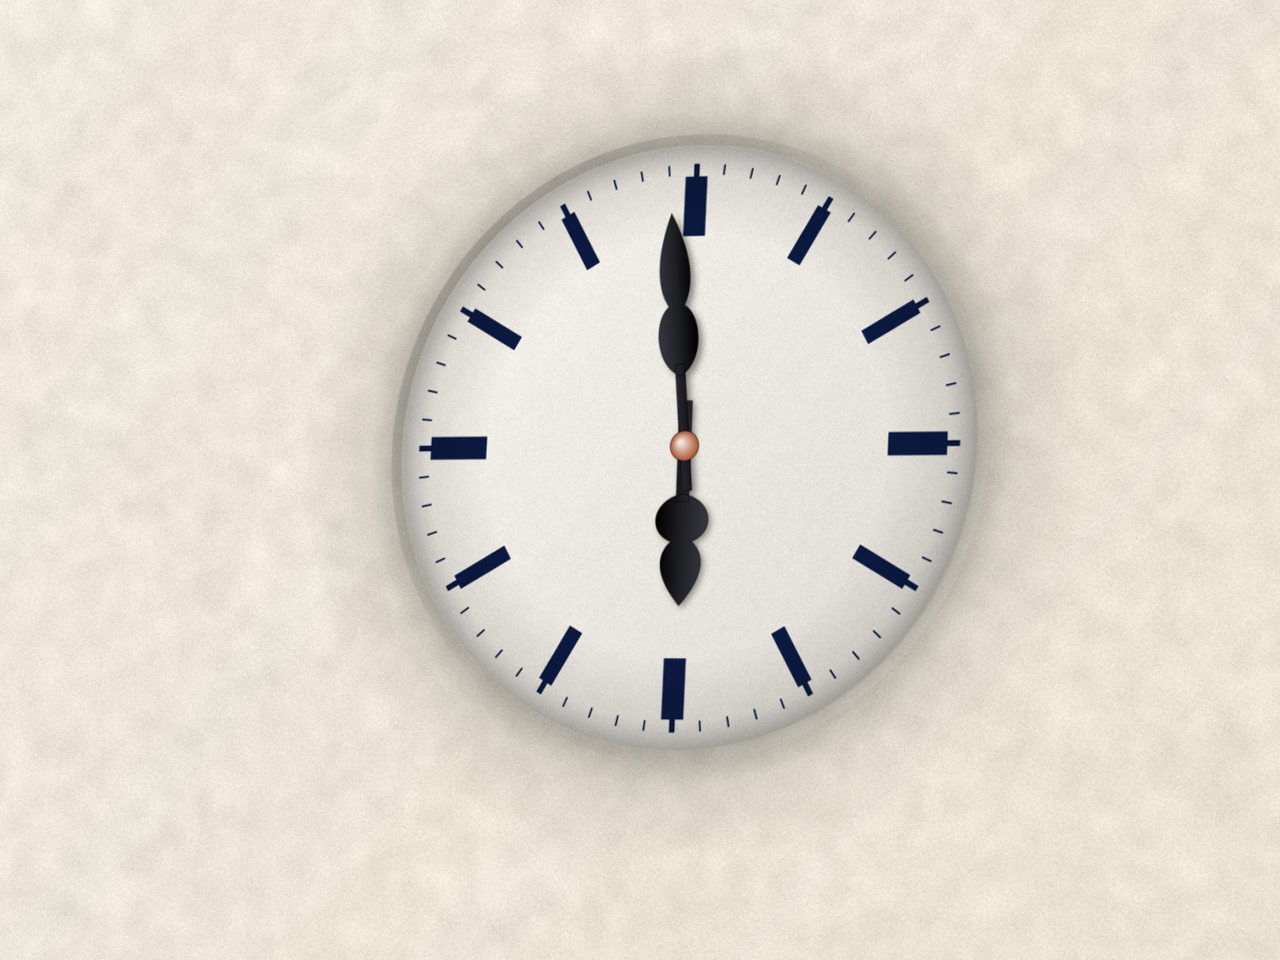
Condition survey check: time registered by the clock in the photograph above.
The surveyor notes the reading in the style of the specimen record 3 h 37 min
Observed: 5 h 59 min
